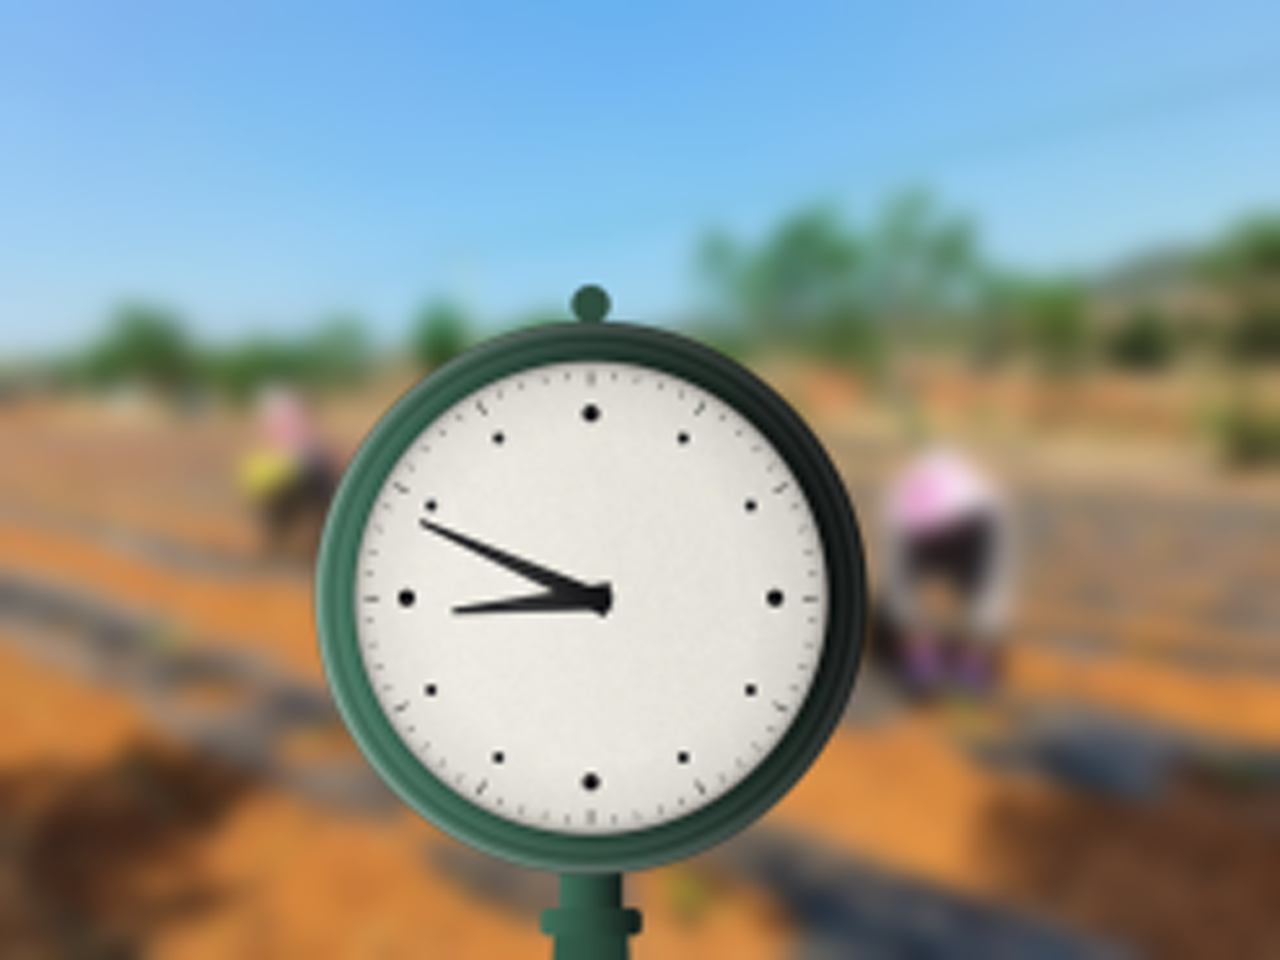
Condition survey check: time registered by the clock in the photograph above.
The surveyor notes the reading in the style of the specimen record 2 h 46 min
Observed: 8 h 49 min
